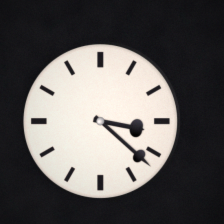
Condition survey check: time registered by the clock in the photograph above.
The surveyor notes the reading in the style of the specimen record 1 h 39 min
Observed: 3 h 22 min
